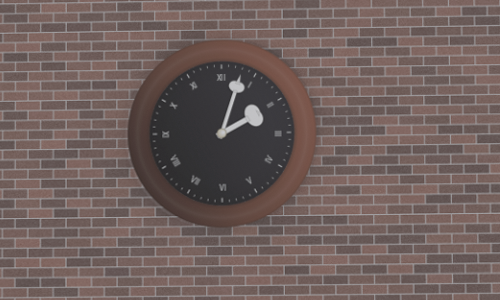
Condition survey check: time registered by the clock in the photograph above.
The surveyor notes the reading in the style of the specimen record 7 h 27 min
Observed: 2 h 03 min
